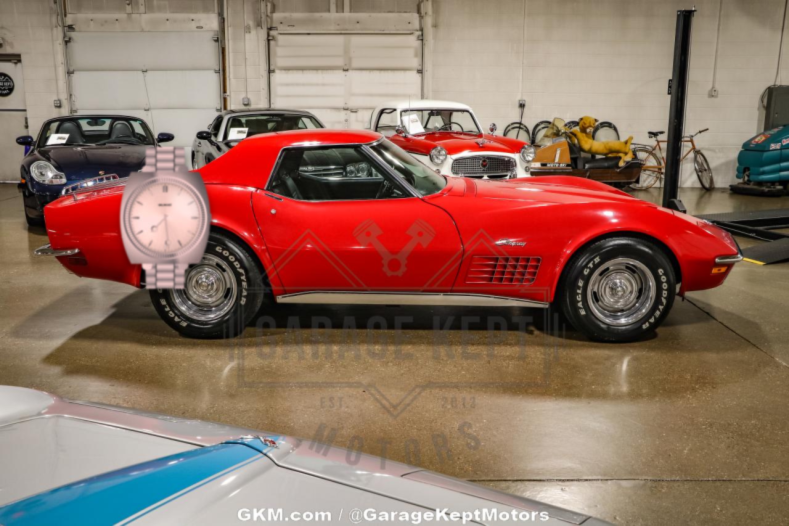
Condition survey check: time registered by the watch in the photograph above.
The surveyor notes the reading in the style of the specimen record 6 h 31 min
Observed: 7 h 29 min
